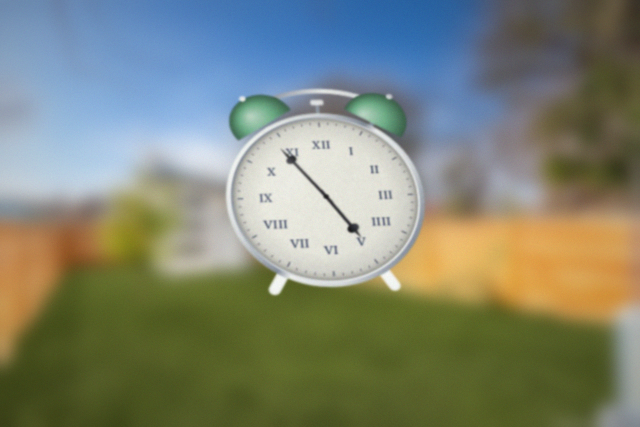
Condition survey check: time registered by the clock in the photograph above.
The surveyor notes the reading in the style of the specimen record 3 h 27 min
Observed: 4 h 54 min
